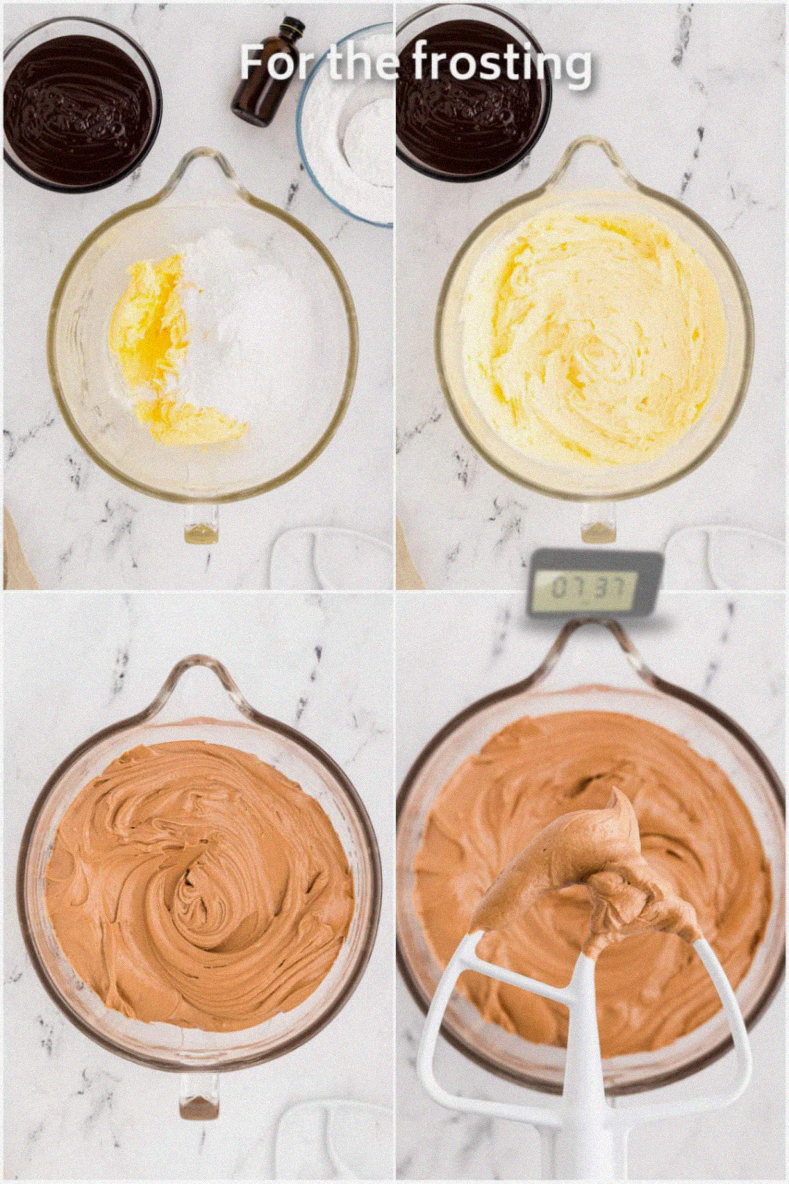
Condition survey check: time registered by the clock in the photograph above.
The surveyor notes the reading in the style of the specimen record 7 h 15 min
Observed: 7 h 37 min
